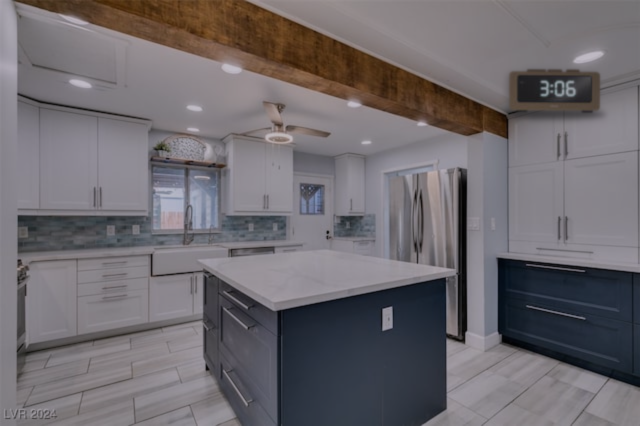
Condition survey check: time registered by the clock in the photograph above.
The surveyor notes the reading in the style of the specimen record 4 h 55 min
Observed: 3 h 06 min
